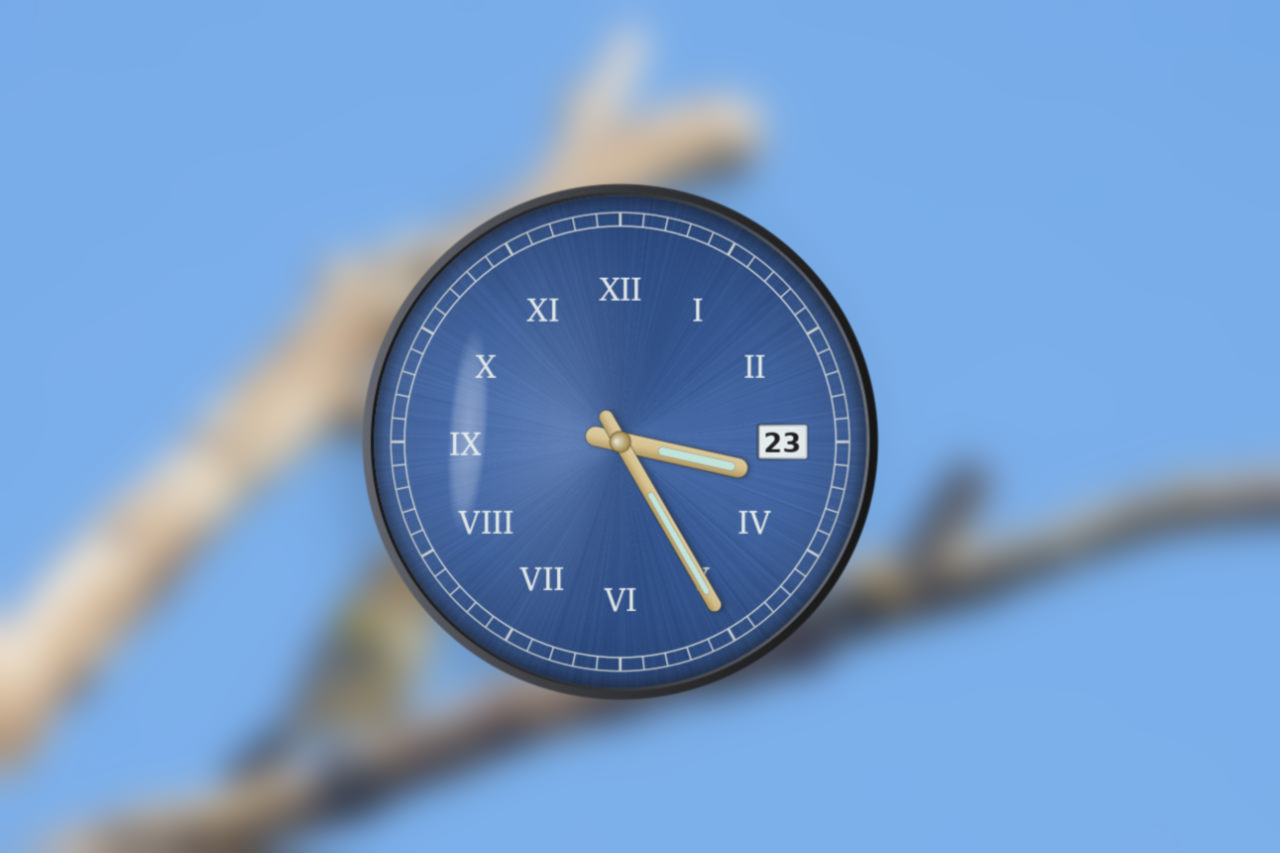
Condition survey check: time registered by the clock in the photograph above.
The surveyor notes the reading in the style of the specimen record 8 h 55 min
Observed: 3 h 25 min
